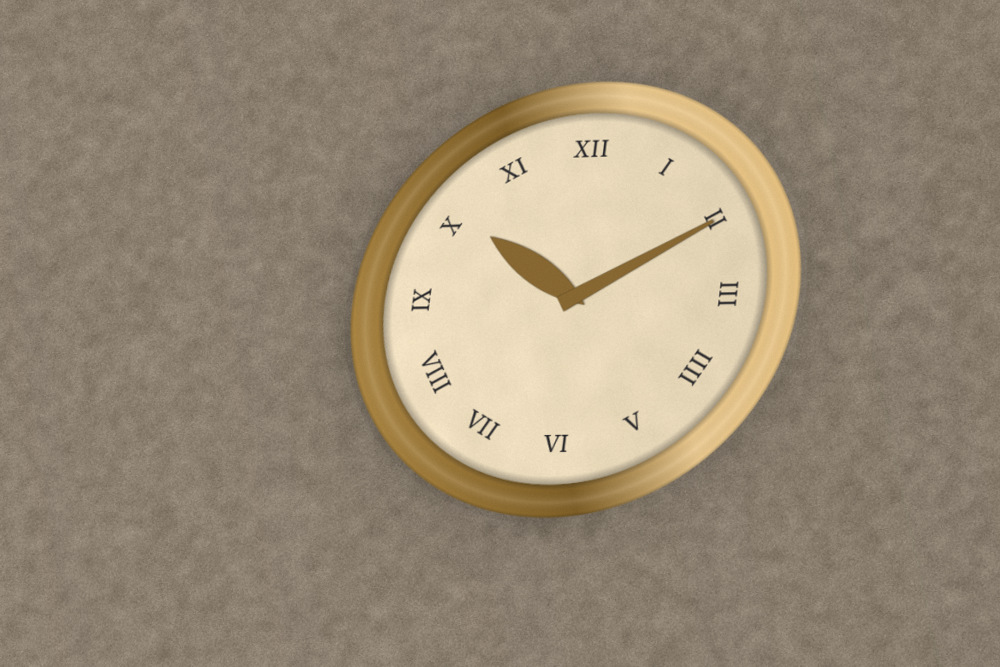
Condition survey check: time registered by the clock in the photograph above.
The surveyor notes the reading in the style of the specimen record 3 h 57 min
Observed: 10 h 10 min
